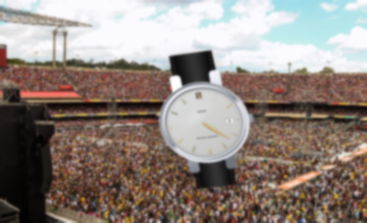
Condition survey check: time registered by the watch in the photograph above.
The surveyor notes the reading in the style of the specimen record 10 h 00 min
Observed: 4 h 22 min
